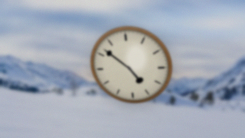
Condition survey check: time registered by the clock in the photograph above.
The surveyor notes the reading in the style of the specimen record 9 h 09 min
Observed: 4 h 52 min
